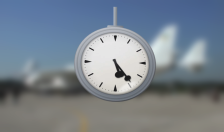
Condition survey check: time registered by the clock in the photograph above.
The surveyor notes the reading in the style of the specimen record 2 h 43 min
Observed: 5 h 24 min
